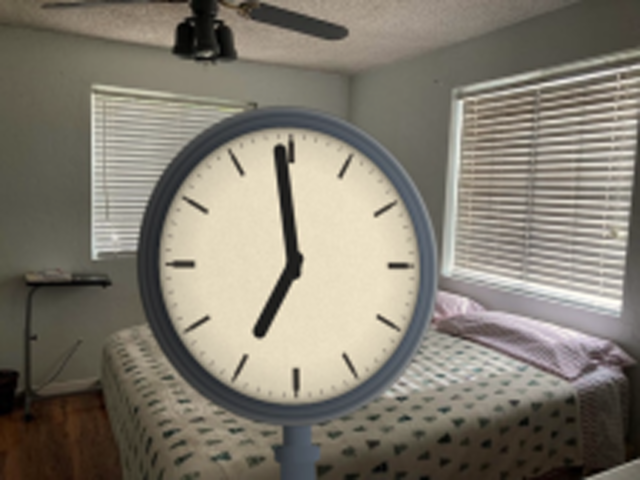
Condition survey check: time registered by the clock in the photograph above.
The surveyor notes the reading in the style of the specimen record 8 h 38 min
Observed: 6 h 59 min
